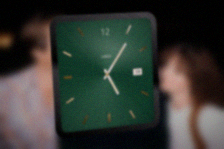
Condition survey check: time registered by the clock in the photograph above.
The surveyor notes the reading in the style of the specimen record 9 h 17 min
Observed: 5 h 06 min
